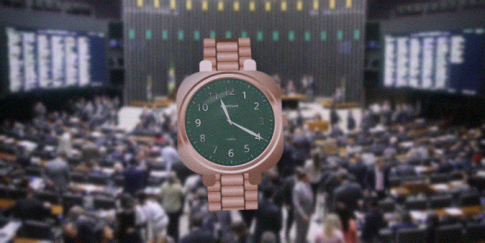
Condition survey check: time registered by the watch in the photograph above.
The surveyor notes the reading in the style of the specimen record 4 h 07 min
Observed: 11 h 20 min
